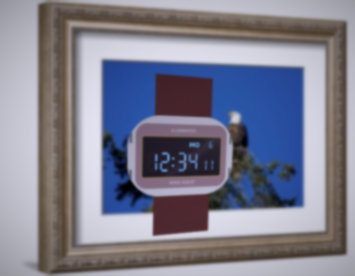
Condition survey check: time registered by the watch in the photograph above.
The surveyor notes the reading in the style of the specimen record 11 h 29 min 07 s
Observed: 12 h 34 min 11 s
